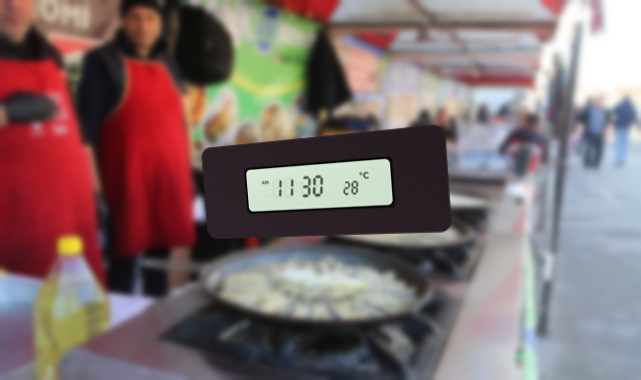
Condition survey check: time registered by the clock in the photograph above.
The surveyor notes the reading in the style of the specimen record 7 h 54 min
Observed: 11 h 30 min
